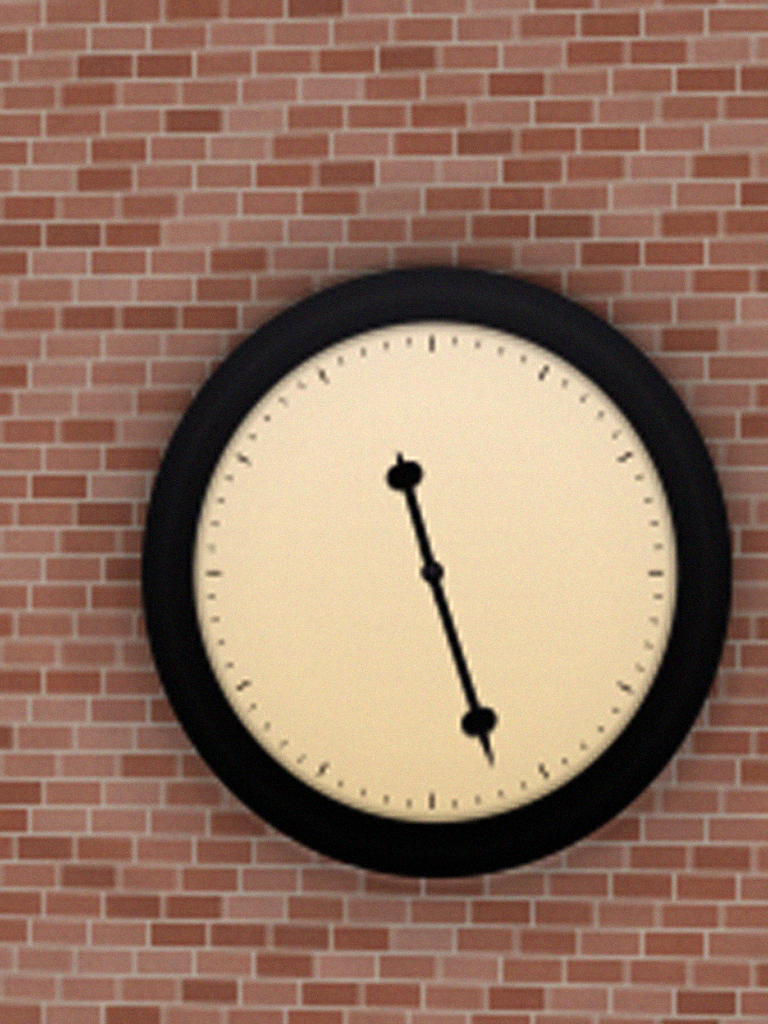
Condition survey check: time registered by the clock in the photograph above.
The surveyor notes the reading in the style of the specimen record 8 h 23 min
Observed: 11 h 27 min
